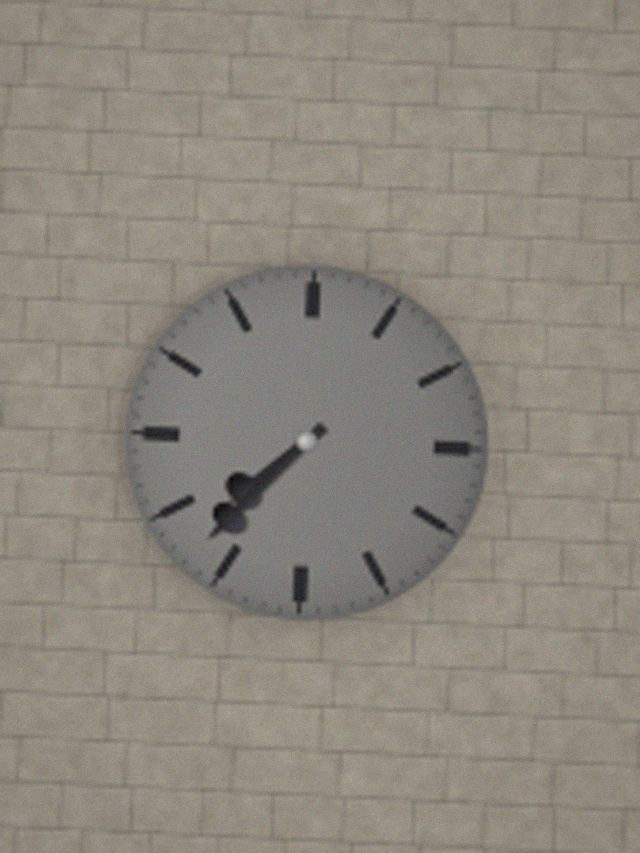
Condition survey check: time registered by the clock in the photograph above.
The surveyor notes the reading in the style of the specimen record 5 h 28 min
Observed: 7 h 37 min
